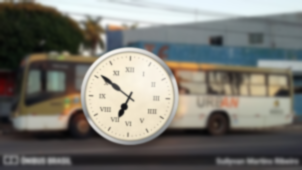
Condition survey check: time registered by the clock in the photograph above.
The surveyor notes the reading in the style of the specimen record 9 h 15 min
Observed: 6 h 51 min
